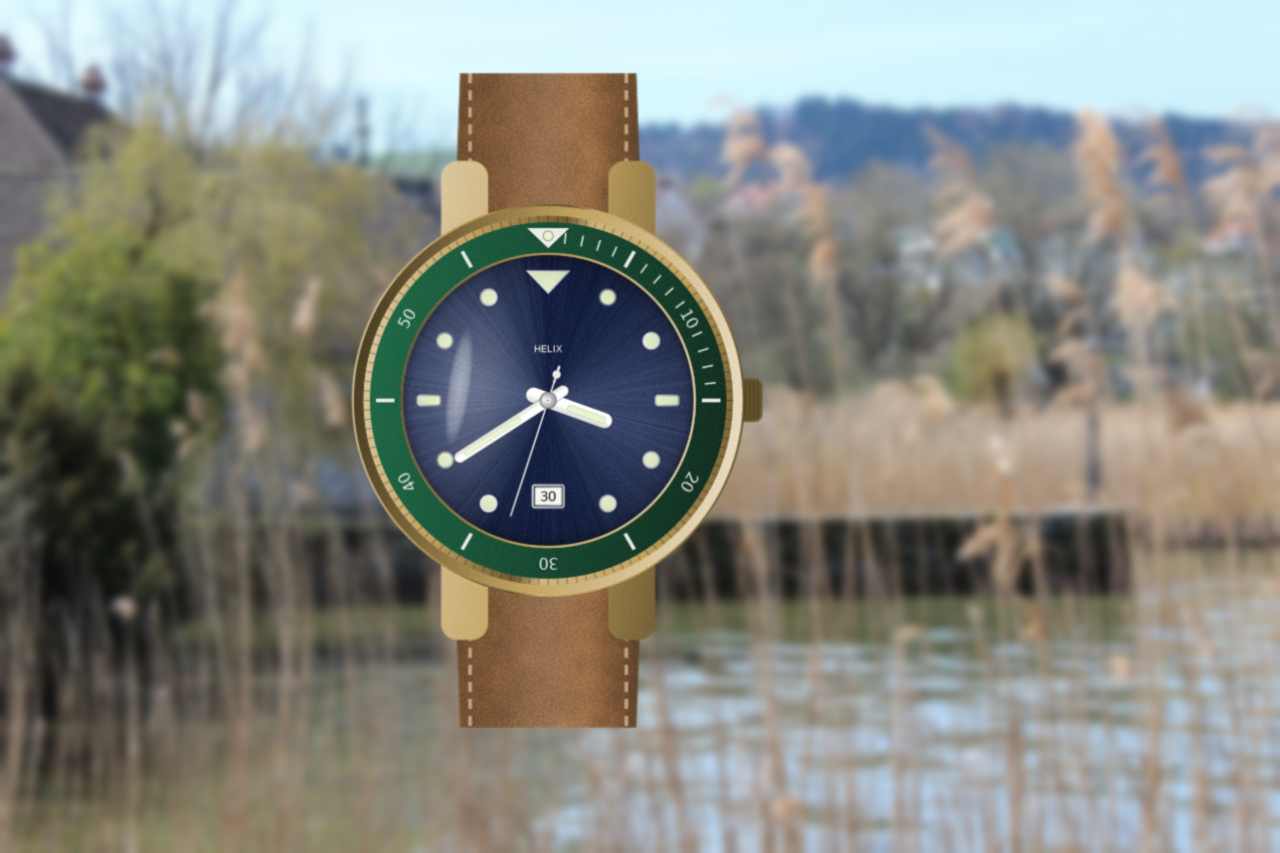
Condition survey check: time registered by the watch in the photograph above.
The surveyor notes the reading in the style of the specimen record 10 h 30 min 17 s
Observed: 3 h 39 min 33 s
